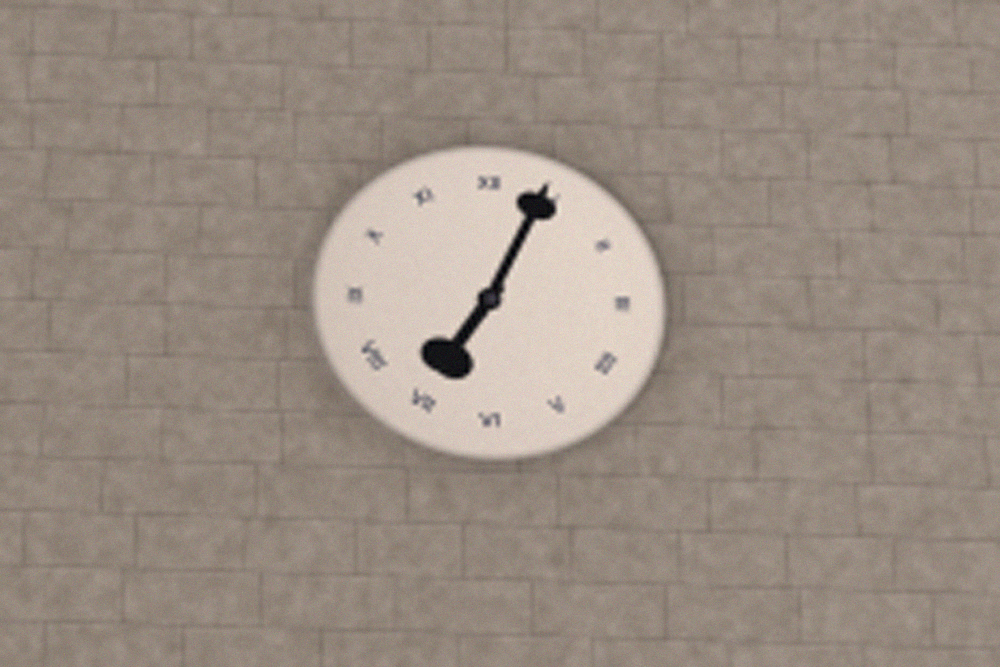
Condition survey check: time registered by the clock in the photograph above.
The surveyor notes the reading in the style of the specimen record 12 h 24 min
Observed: 7 h 04 min
